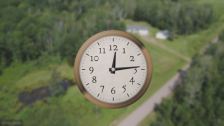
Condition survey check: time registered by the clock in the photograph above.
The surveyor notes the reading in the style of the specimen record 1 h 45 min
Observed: 12 h 14 min
